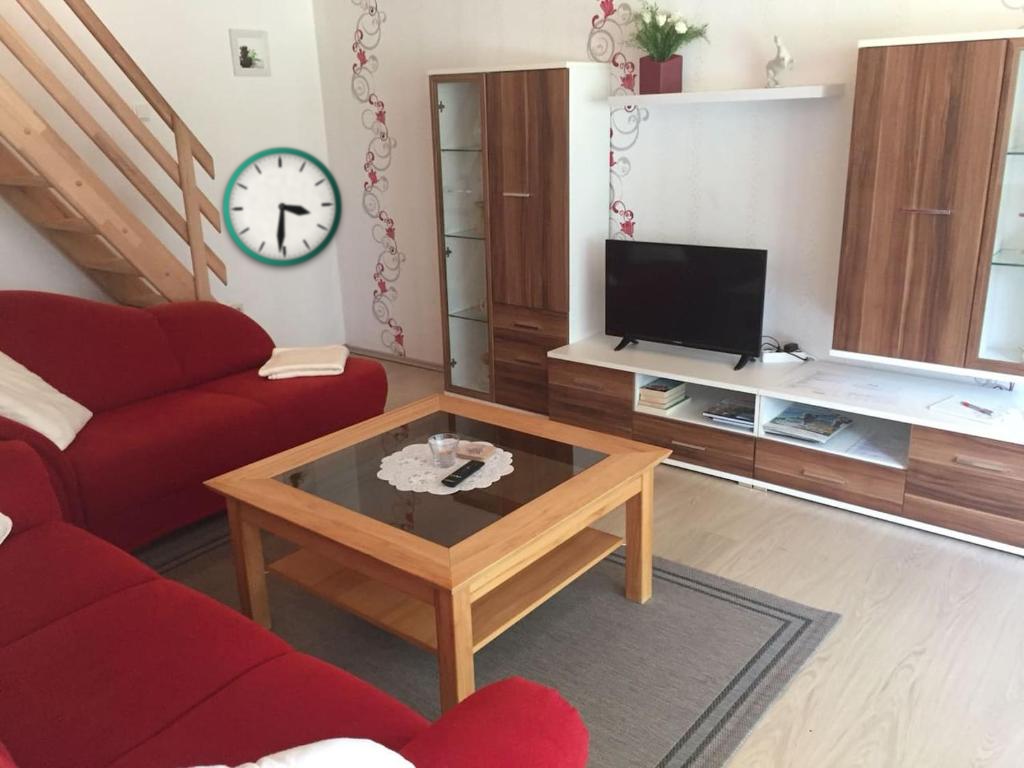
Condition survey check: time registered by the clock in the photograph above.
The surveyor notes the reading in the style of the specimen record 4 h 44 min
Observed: 3 h 31 min
